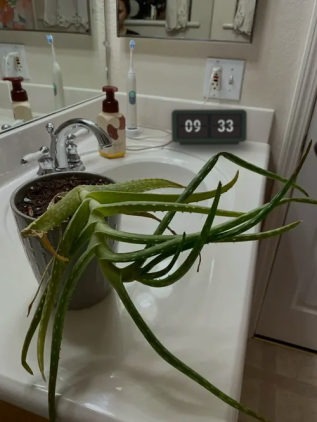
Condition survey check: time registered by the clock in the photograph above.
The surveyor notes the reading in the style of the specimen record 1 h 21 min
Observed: 9 h 33 min
